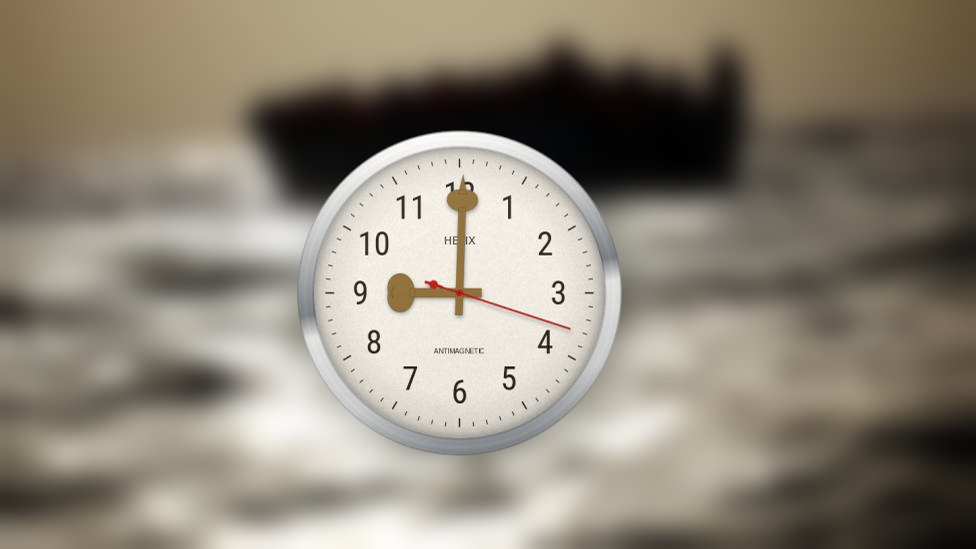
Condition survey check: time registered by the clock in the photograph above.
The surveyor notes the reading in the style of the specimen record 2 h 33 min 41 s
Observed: 9 h 00 min 18 s
